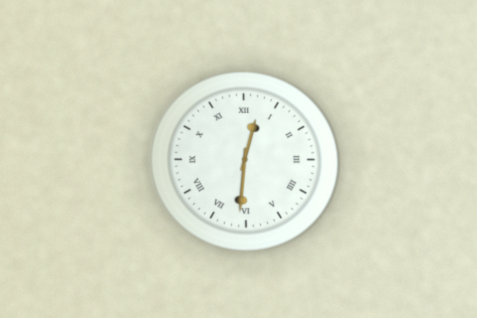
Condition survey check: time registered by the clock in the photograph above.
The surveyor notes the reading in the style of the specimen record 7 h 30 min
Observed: 12 h 31 min
